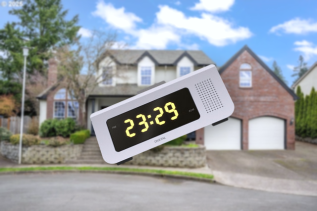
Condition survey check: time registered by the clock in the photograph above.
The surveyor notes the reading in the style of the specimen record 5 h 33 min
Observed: 23 h 29 min
